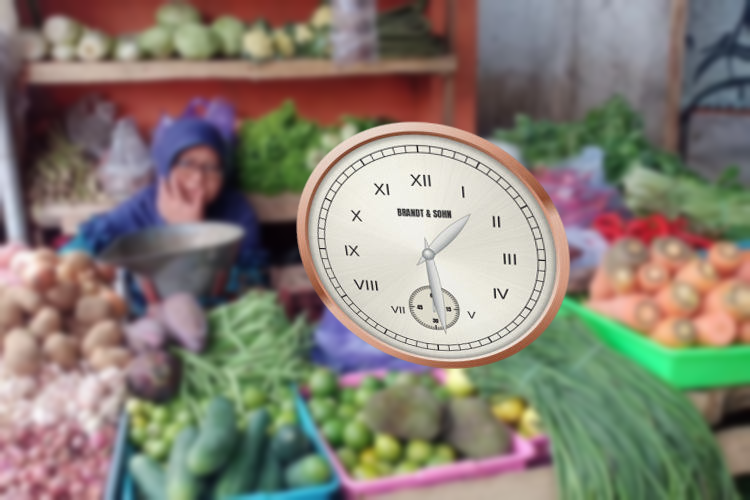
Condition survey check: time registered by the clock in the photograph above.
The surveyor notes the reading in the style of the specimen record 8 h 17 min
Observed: 1 h 29 min
